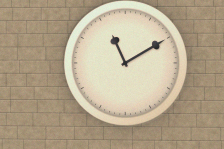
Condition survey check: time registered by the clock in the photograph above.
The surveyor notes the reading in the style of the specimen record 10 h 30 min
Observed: 11 h 10 min
